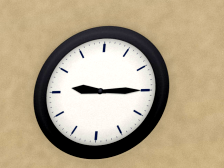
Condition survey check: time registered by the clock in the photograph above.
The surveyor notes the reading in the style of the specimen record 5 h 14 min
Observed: 9 h 15 min
